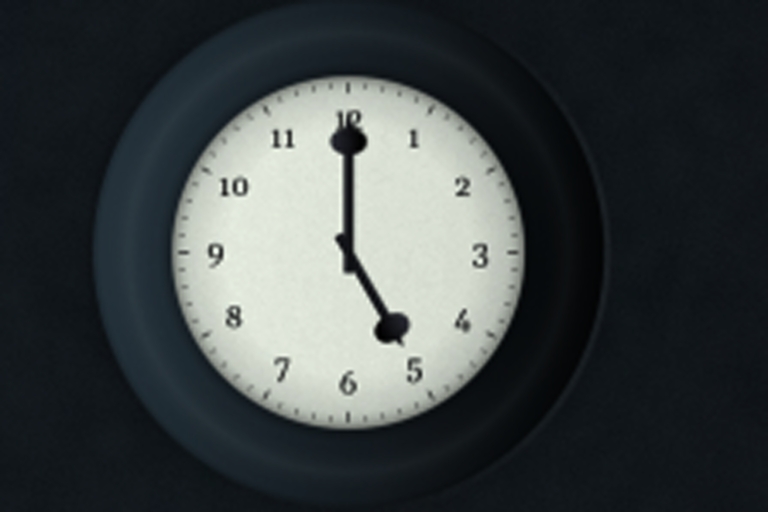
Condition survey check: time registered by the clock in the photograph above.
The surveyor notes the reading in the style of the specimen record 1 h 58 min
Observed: 5 h 00 min
